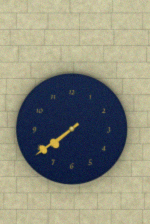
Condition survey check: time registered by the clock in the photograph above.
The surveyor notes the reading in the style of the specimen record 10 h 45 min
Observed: 7 h 39 min
